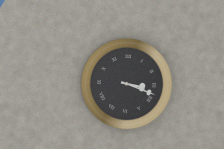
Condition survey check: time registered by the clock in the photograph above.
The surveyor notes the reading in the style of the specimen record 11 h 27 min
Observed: 3 h 18 min
